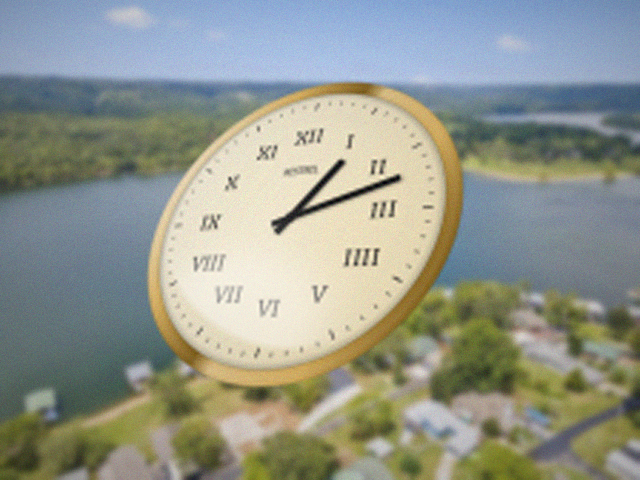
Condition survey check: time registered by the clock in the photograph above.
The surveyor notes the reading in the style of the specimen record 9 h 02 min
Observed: 1 h 12 min
